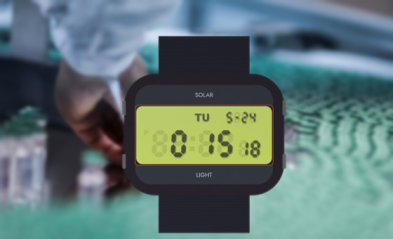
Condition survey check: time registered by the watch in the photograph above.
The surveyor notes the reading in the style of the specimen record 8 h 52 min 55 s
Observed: 0 h 15 min 18 s
